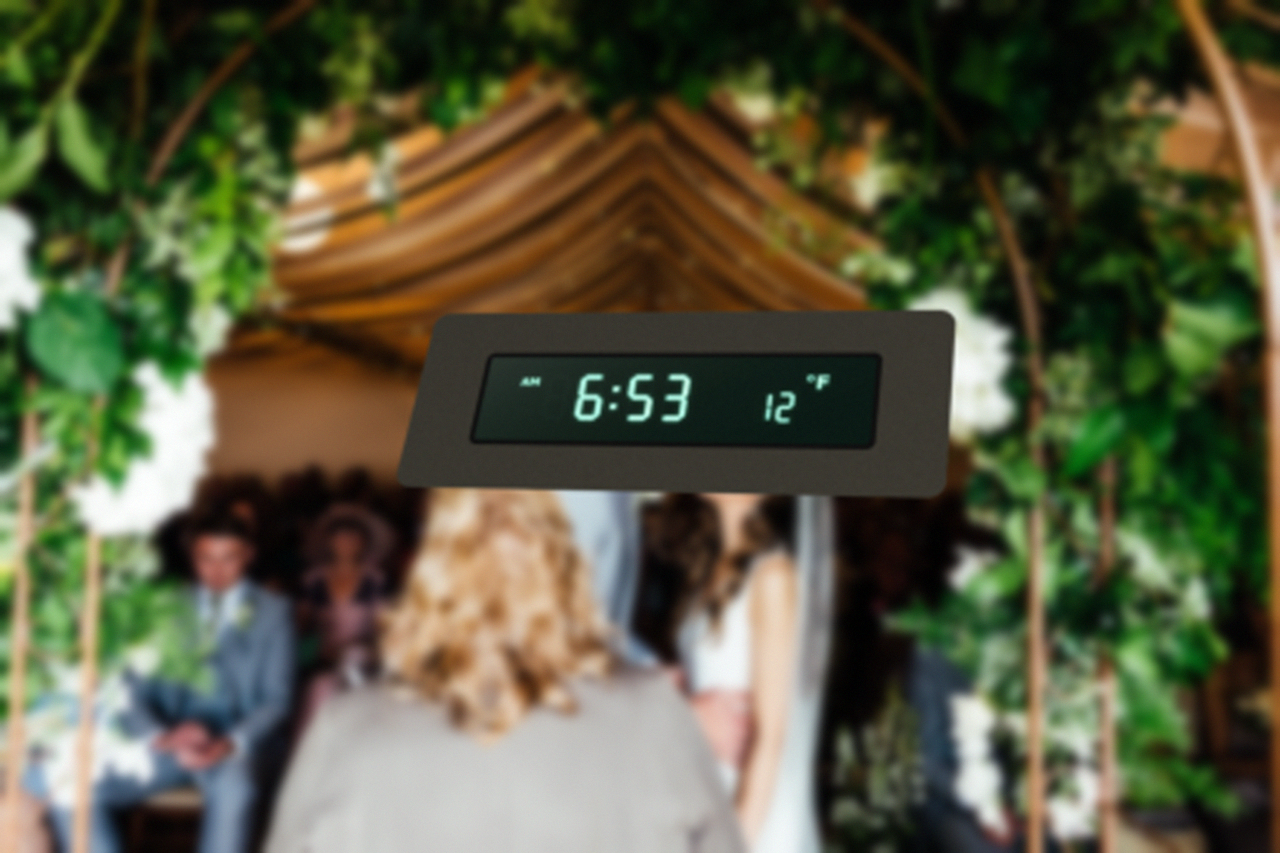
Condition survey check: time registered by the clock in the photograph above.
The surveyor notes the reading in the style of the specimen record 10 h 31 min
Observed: 6 h 53 min
